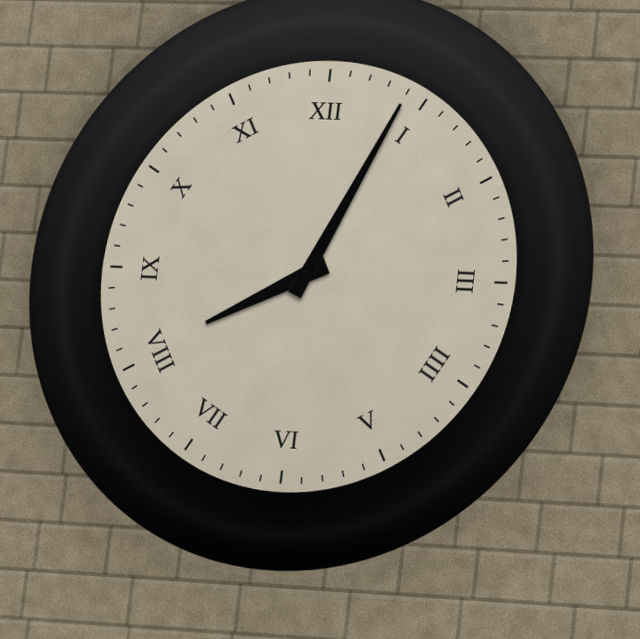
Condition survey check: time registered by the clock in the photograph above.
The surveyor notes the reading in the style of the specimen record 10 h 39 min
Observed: 8 h 04 min
